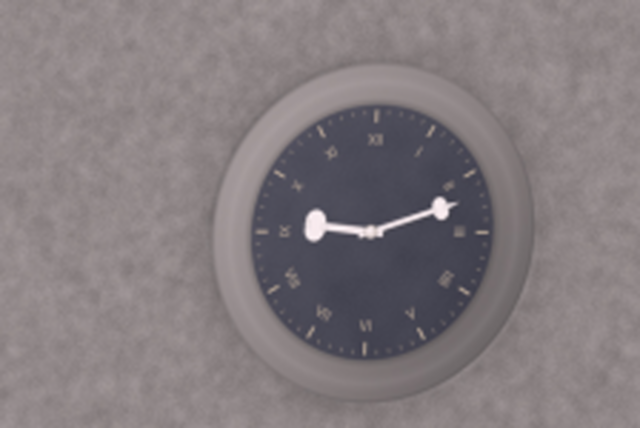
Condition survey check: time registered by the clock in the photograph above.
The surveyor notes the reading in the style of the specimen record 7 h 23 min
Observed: 9 h 12 min
